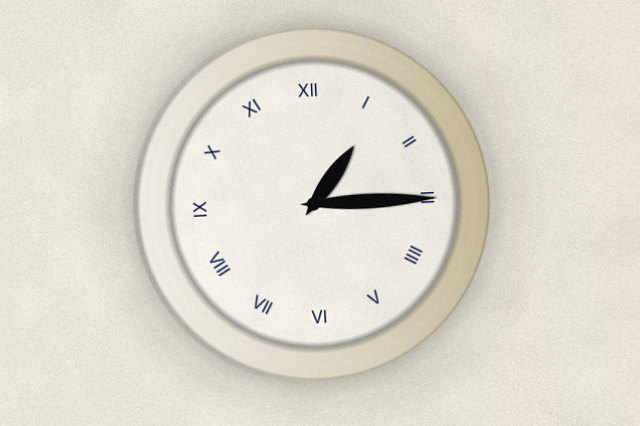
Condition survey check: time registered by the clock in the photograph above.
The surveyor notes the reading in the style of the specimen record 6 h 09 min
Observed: 1 h 15 min
